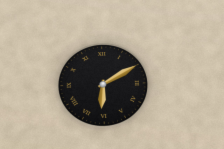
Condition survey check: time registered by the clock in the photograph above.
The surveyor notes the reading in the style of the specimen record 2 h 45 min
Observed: 6 h 10 min
